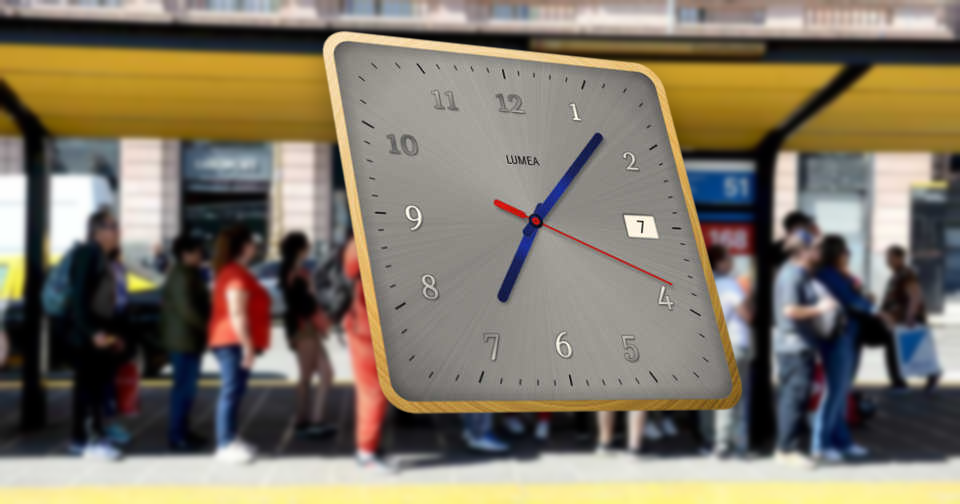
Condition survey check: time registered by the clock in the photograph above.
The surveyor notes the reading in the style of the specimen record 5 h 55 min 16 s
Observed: 7 h 07 min 19 s
